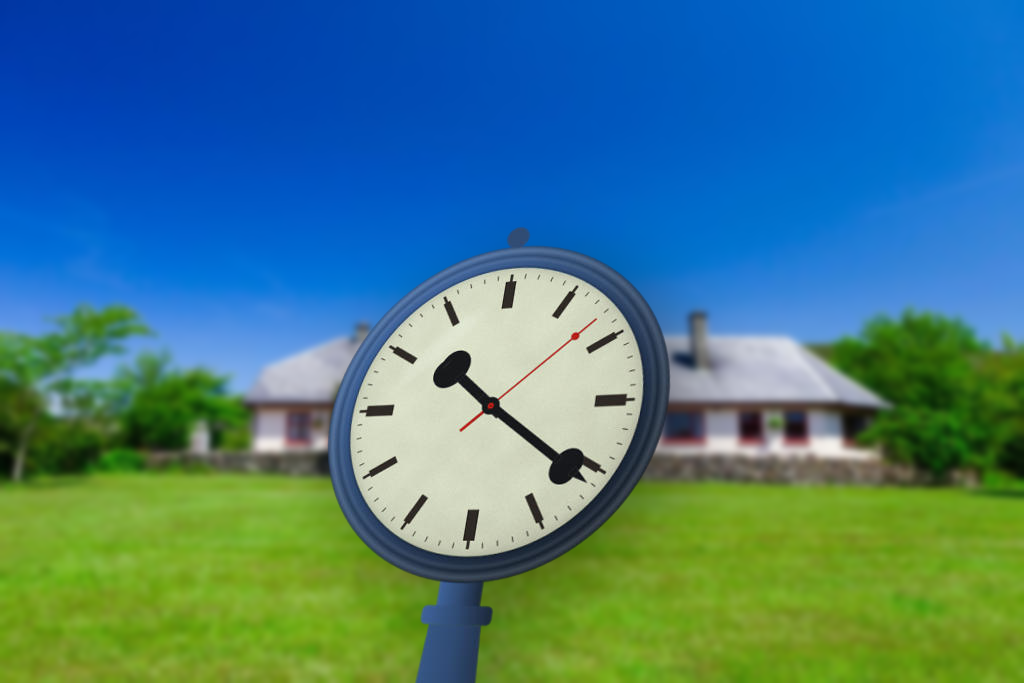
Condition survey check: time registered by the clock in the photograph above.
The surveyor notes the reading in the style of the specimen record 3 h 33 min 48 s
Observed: 10 h 21 min 08 s
